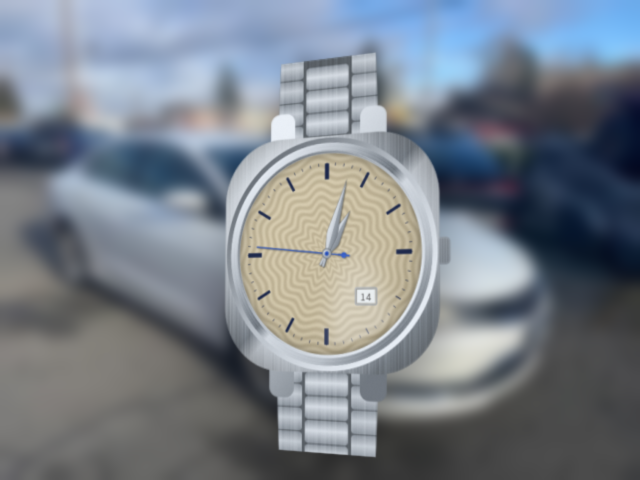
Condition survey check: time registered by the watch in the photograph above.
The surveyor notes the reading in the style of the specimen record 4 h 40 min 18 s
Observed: 1 h 02 min 46 s
